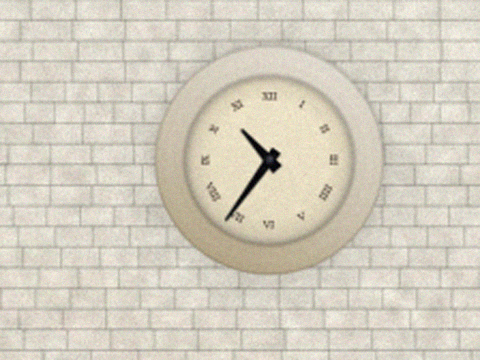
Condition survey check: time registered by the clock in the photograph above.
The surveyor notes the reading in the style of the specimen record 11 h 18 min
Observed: 10 h 36 min
